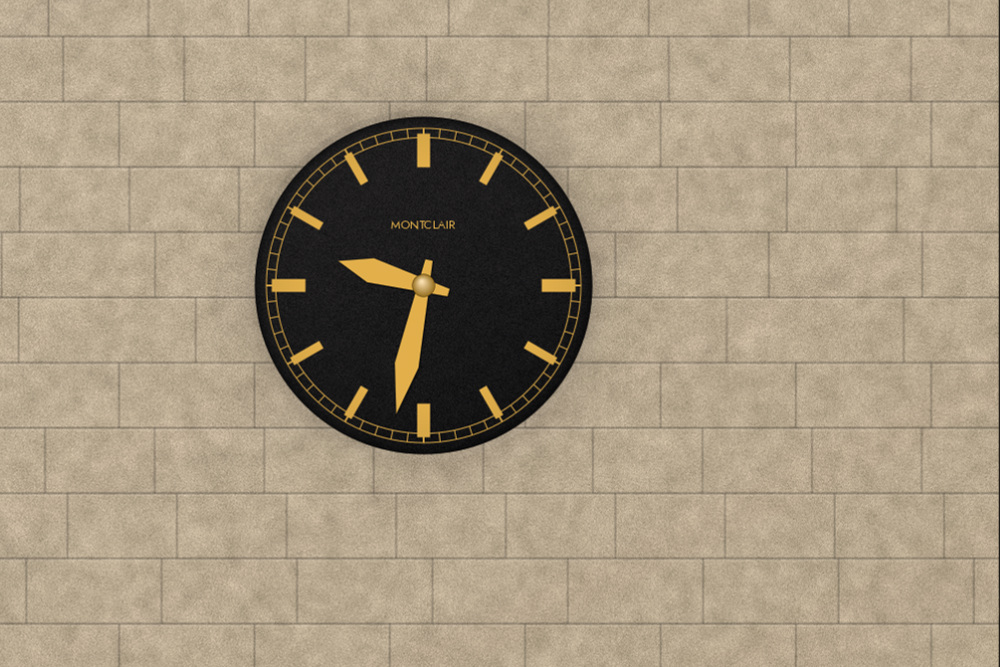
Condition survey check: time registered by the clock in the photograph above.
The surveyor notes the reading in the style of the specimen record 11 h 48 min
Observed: 9 h 32 min
